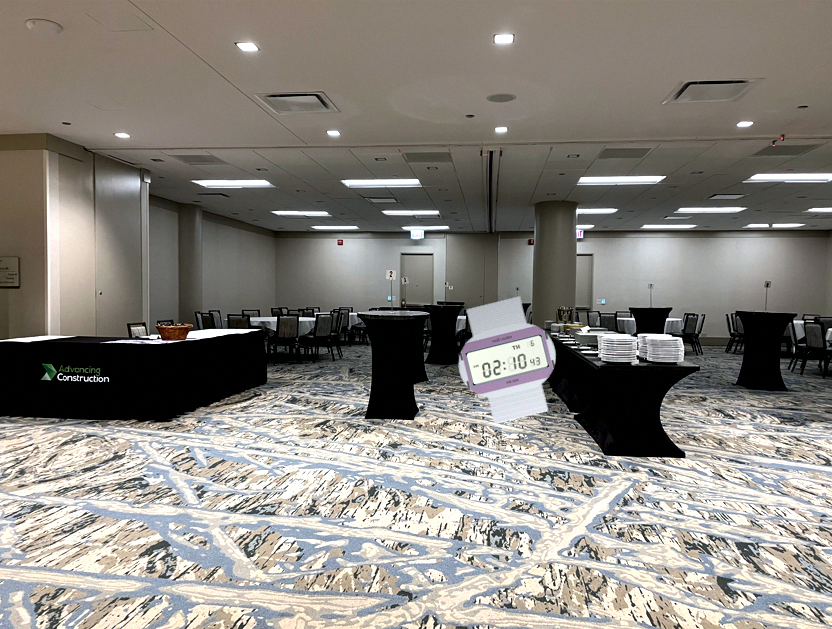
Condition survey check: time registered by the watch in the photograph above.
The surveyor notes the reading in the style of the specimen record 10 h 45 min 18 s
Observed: 2 h 10 min 43 s
